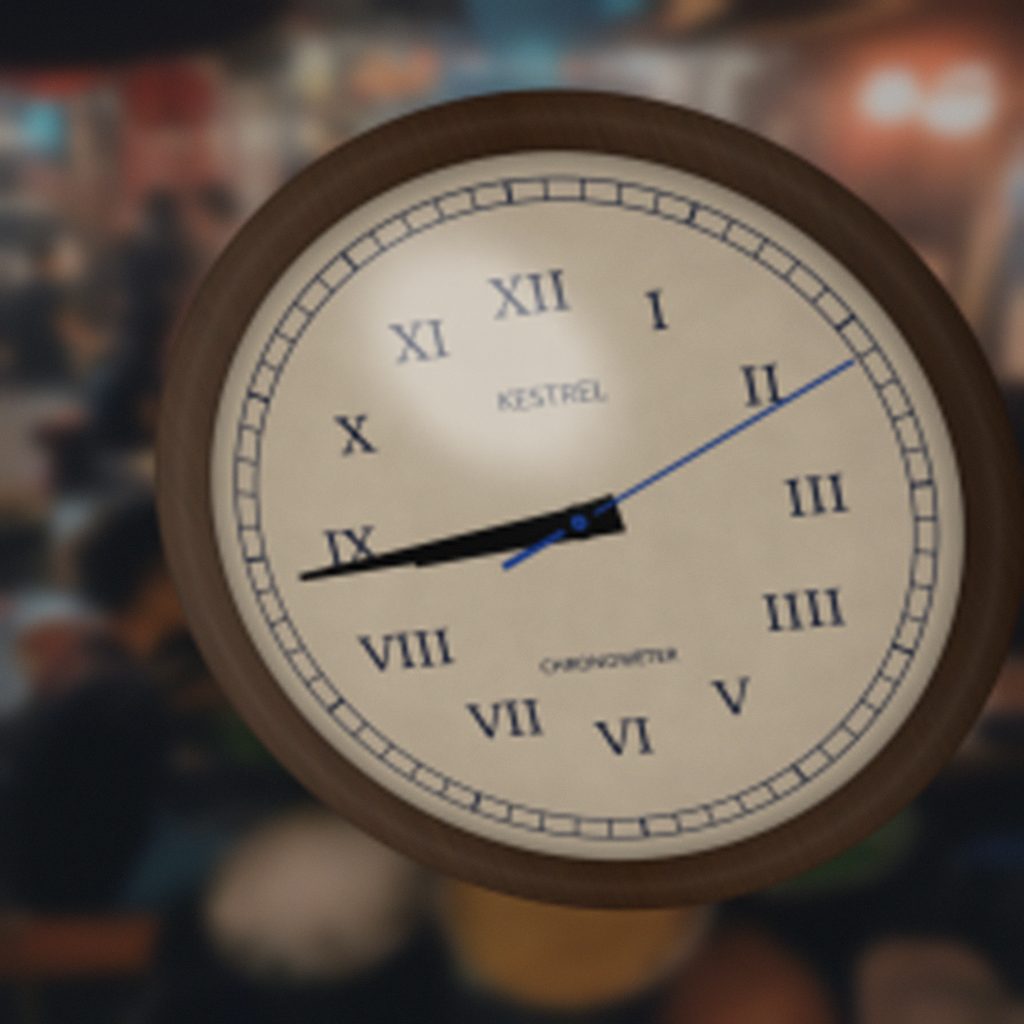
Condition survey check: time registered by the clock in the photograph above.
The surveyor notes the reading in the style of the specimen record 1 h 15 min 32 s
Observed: 8 h 44 min 11 s
